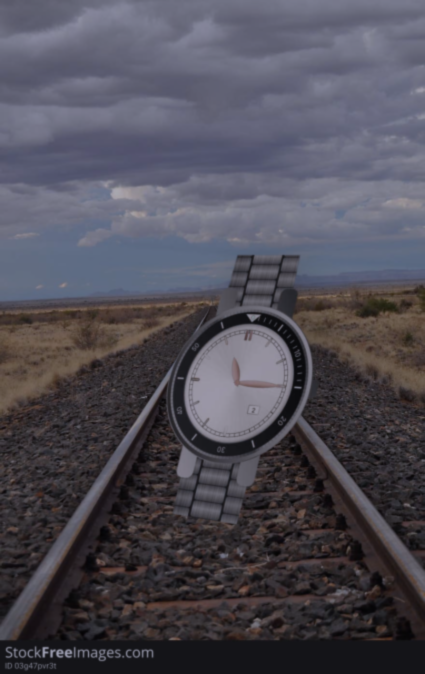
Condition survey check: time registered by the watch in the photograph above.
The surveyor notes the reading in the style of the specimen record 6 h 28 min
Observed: 11 h 15 min
